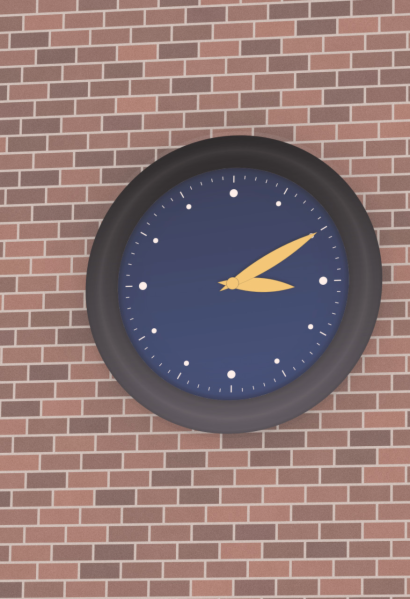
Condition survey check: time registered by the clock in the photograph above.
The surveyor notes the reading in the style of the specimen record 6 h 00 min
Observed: 3 h 10 min
